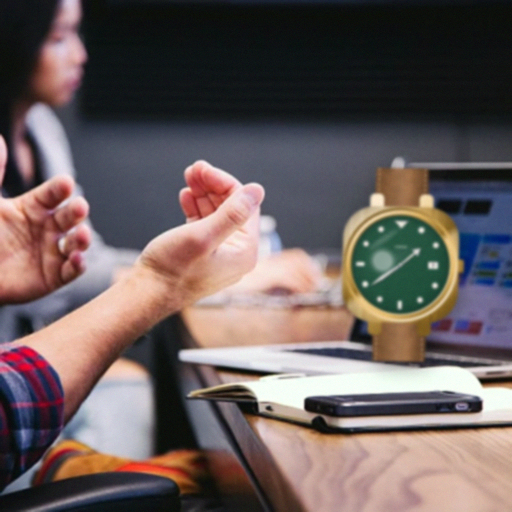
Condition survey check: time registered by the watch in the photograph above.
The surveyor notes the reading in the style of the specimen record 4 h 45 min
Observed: 1 h 39 min
